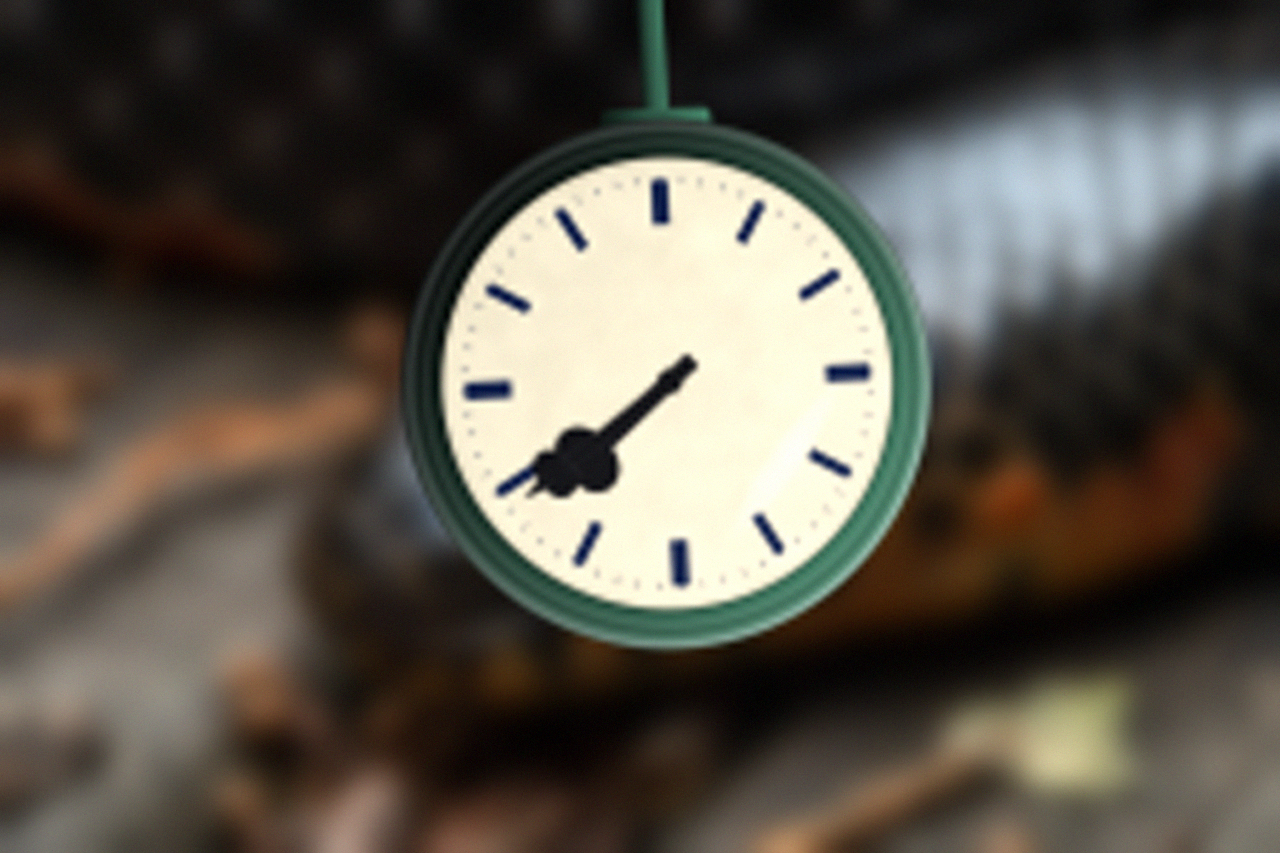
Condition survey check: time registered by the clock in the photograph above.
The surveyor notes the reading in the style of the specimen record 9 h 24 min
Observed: 7 h 39 min
